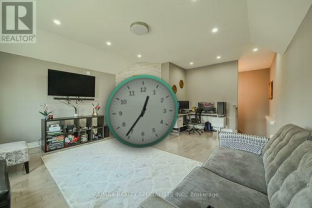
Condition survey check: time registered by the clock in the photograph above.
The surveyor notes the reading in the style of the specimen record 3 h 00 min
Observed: 12 h 36 min
